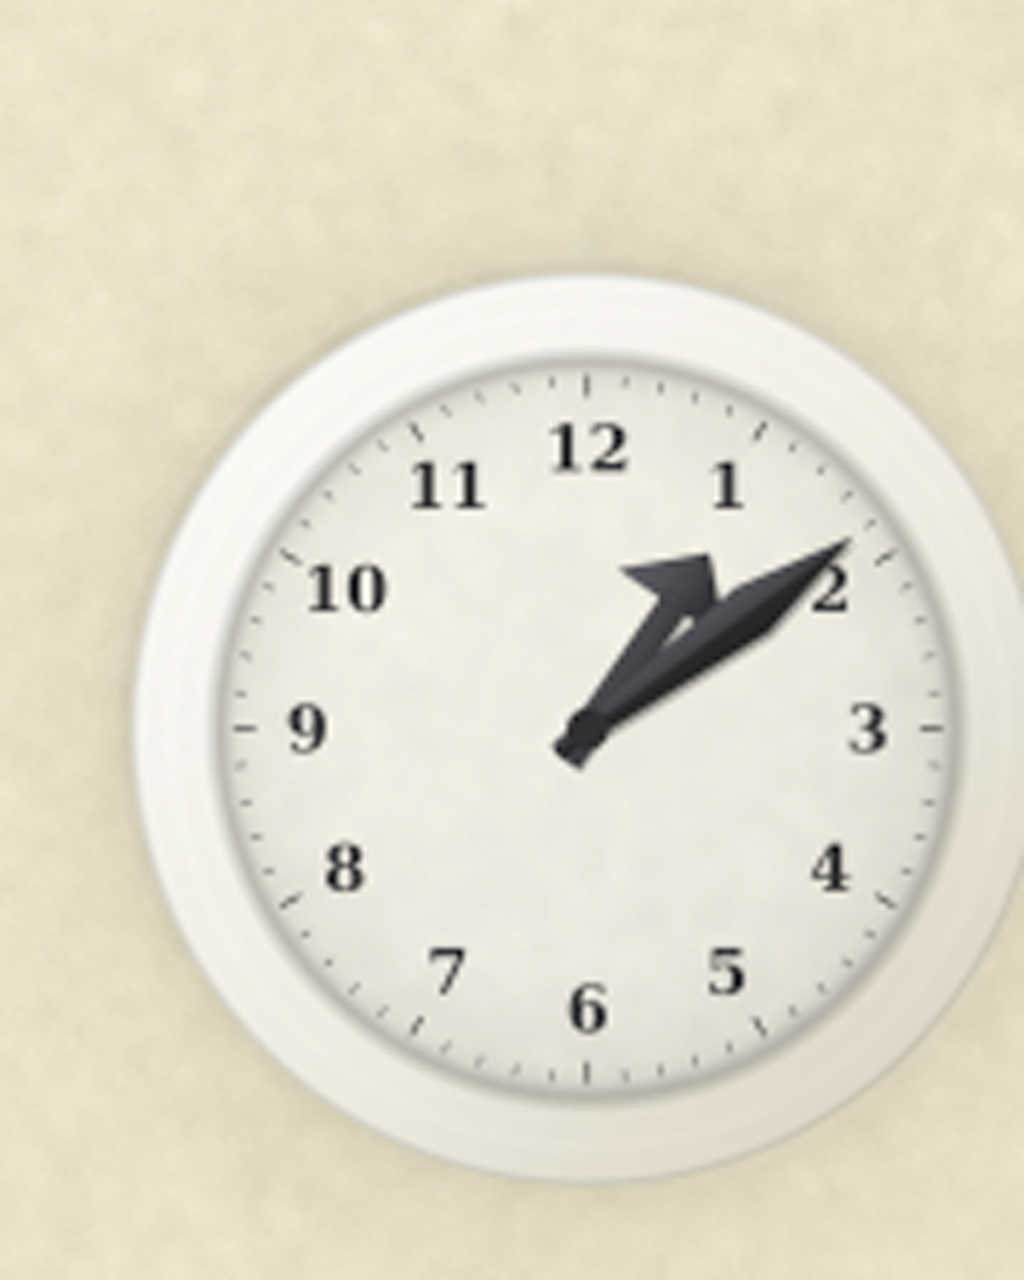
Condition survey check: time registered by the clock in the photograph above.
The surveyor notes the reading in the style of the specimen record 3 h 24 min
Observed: 1 h 09 min
